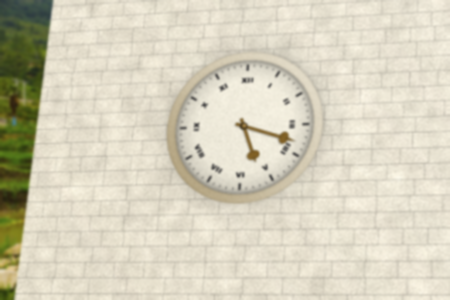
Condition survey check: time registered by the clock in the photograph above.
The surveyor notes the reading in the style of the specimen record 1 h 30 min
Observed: 5 h 18 min
